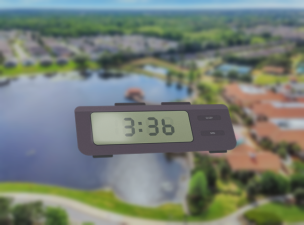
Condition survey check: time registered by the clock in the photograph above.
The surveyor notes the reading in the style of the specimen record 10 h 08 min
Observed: 3 h 36 min
